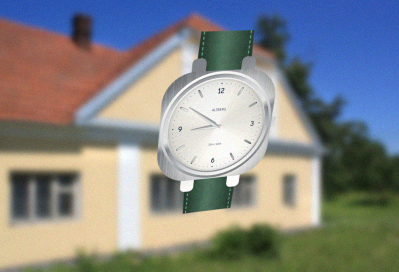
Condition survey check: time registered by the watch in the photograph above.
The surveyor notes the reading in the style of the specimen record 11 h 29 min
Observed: 8 h 51 min
